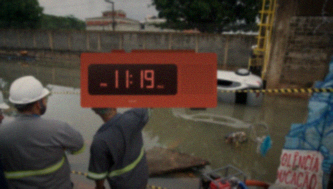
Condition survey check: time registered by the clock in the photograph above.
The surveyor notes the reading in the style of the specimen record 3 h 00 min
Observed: 11 h 19 min
